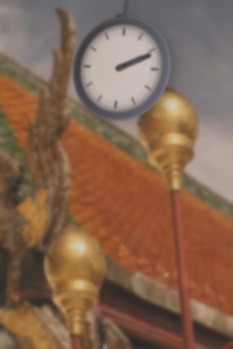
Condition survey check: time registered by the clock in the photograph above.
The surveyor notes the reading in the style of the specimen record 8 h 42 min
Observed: 2 h 11 min
